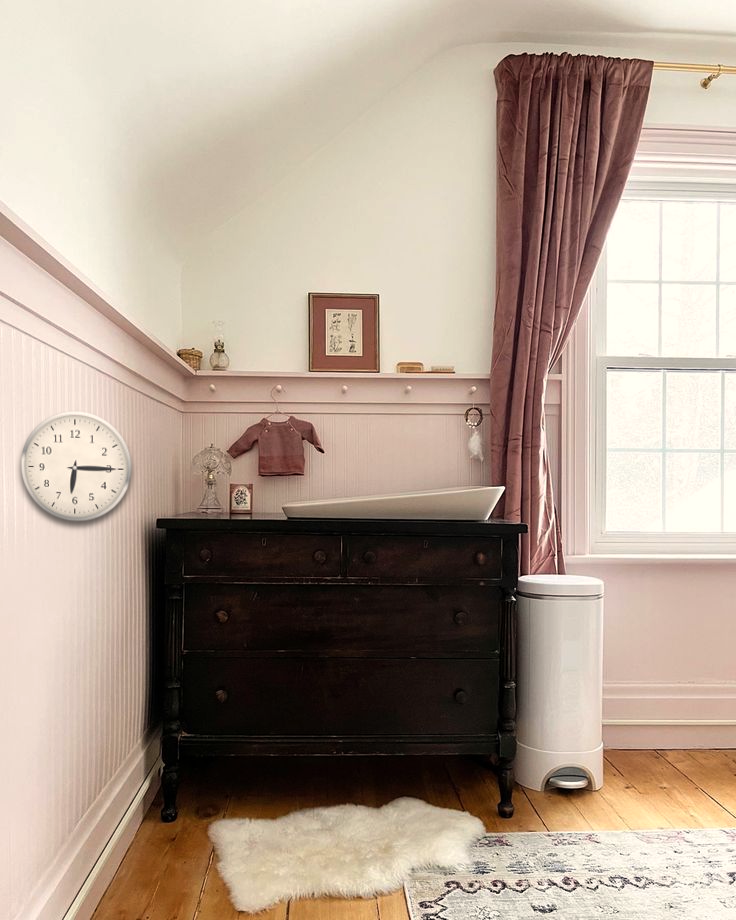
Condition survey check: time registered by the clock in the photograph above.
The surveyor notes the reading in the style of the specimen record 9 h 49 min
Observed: 6 h 15 min
